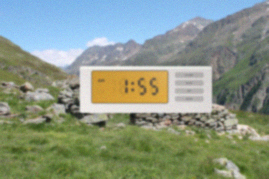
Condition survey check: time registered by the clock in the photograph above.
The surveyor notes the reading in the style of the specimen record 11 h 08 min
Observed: 1 h 55 min
